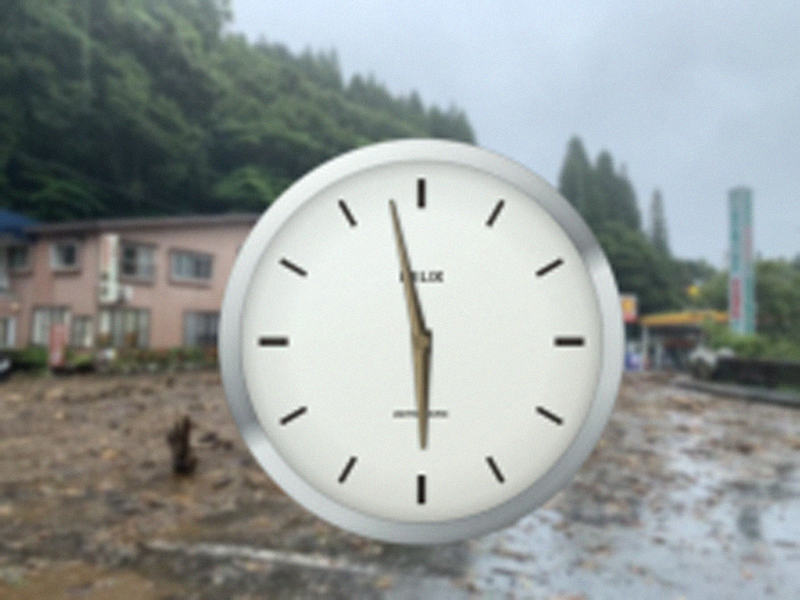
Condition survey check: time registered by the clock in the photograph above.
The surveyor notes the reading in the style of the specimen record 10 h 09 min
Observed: 5 h 58 min
